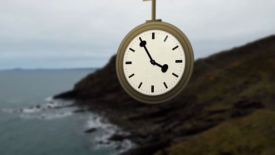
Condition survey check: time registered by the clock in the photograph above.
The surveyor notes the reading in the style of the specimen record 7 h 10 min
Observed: 3 h 55 min
